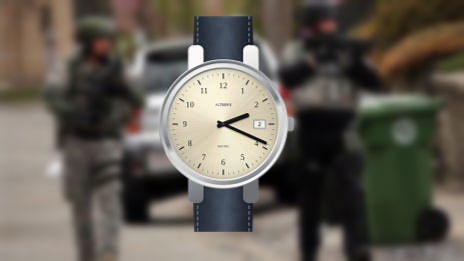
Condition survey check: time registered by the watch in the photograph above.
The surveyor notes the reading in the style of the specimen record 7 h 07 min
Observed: 2 h 19 min
